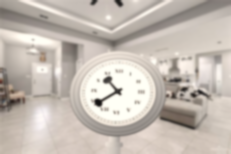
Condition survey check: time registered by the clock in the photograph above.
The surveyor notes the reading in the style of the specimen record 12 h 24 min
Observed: 10 h 39 min
